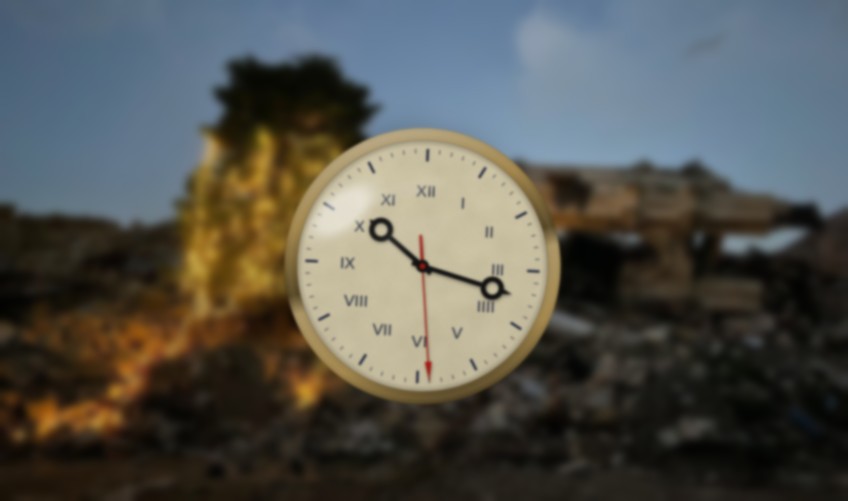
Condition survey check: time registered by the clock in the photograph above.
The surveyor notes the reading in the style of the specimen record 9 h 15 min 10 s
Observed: 10 h 17 min 29 s
